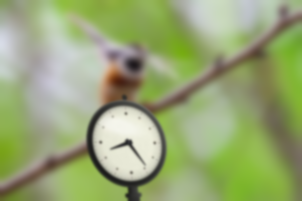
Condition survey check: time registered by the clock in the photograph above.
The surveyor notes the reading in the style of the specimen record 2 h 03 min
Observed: 8 h 24 min
